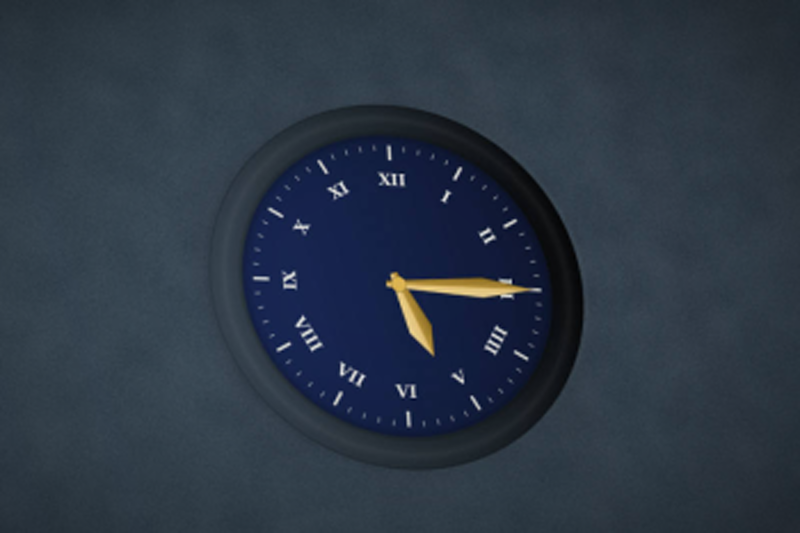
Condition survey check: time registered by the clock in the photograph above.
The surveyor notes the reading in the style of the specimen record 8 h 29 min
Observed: 5 h 15 min
